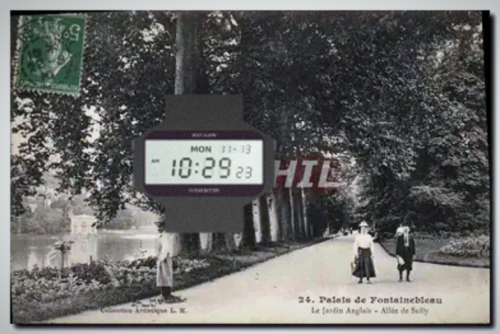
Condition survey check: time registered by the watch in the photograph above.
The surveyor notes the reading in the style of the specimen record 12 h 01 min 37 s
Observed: 10 h 29 min 23 s
